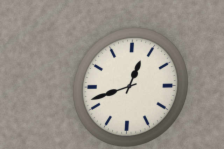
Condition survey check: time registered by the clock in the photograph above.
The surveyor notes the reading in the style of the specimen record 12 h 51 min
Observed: 12 h 42 min
